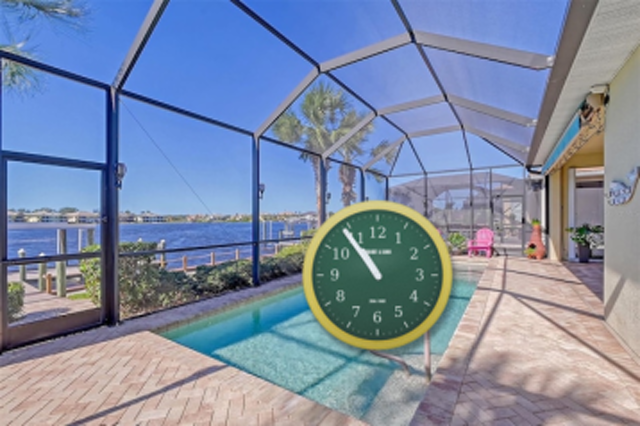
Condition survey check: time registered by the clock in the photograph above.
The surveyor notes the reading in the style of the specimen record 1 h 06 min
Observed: 10 h 54 min
